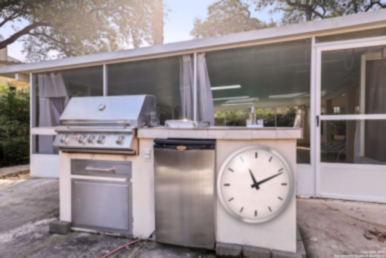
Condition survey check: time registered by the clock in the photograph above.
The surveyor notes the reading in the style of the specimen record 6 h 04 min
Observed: 11 h 11 min
